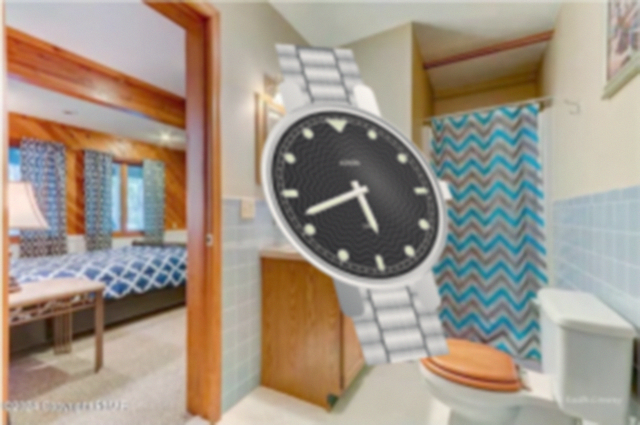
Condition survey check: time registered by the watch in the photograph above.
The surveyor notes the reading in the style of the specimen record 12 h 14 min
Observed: 5 h 42 min
